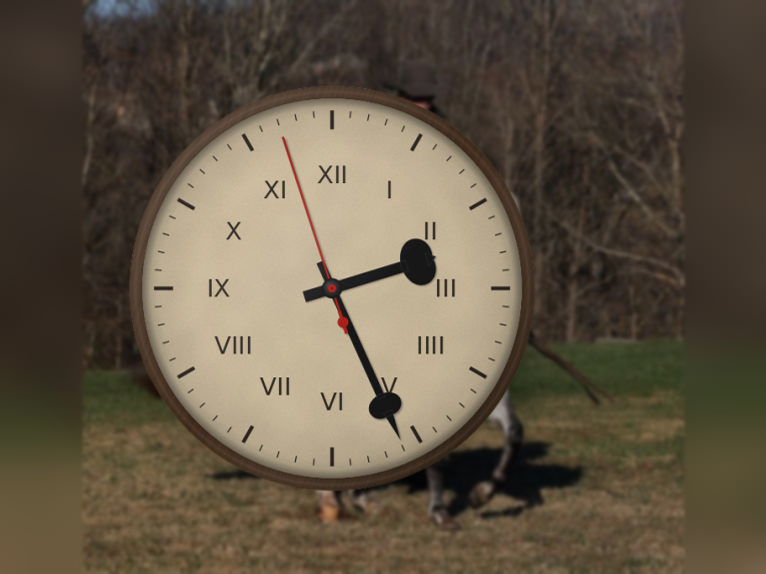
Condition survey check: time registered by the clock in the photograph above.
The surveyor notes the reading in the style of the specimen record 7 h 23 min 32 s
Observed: 2 h 25 min 57 s
